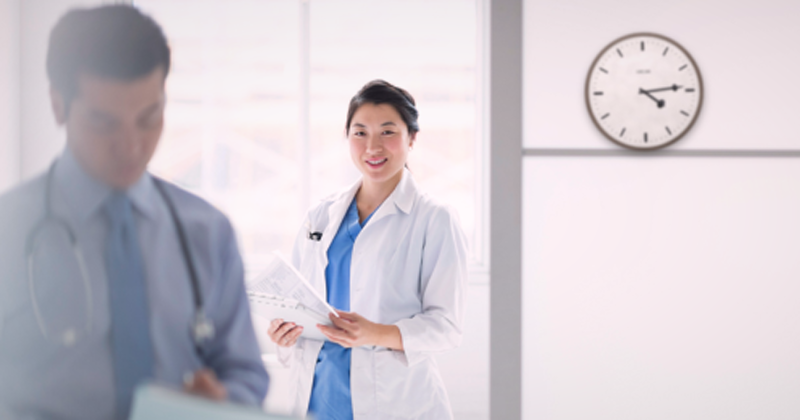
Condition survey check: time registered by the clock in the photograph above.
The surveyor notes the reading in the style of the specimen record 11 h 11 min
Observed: 4 h 14 min
